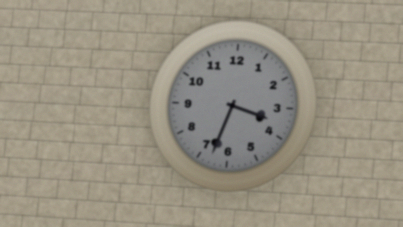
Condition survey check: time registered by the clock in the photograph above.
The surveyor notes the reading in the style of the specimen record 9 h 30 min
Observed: 3 h 33 min
